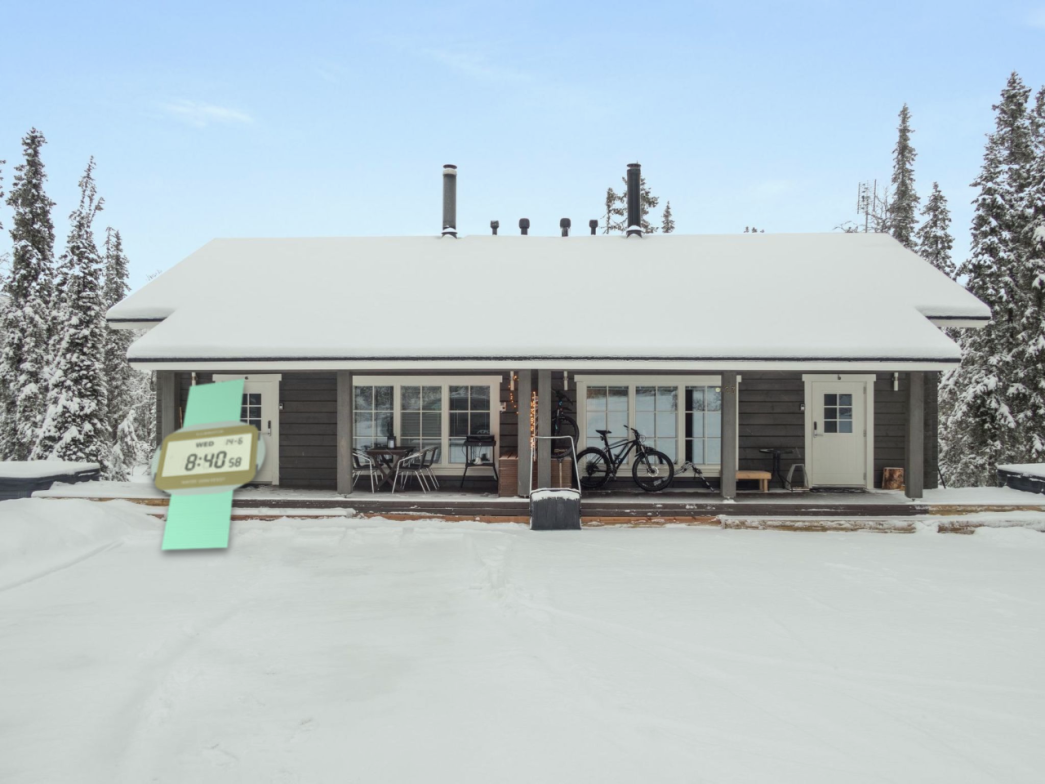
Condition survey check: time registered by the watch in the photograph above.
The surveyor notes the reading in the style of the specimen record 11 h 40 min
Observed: 8 h 40 min
